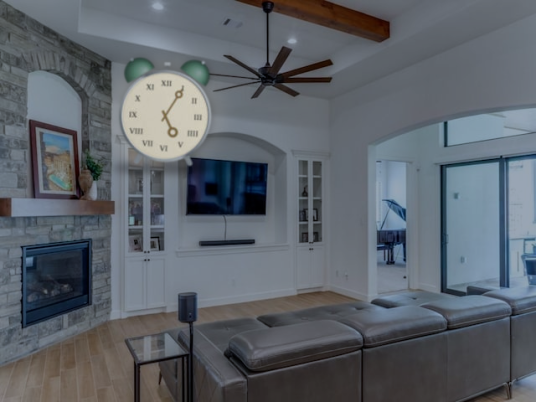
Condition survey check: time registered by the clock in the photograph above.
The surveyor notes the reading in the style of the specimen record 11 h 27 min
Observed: 5 h 05 min
